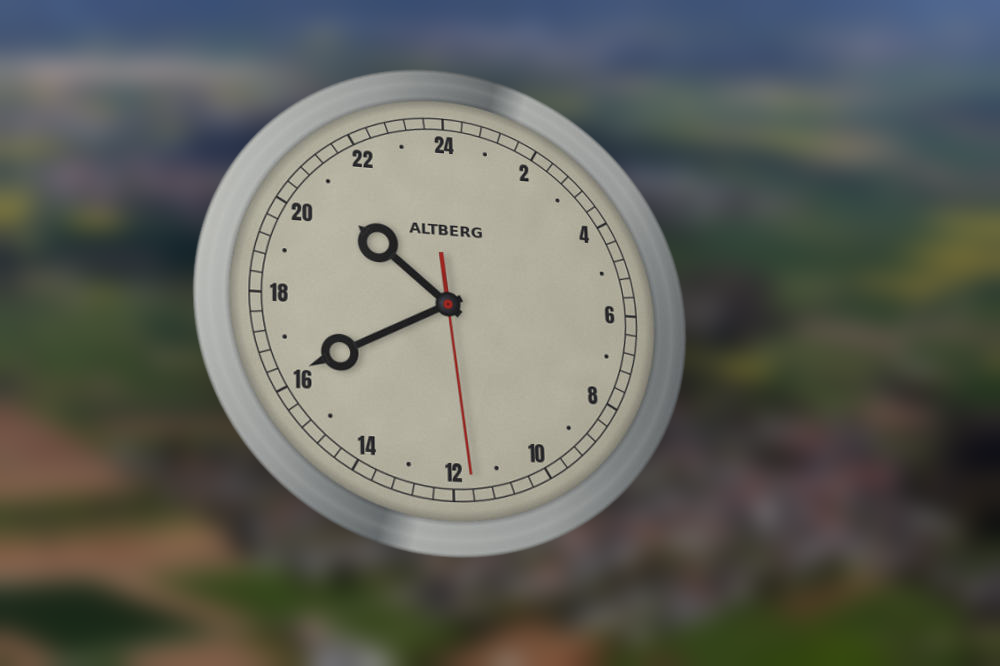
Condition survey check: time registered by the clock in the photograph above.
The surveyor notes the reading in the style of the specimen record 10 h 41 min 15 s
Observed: 20 h 40 min 29 s
